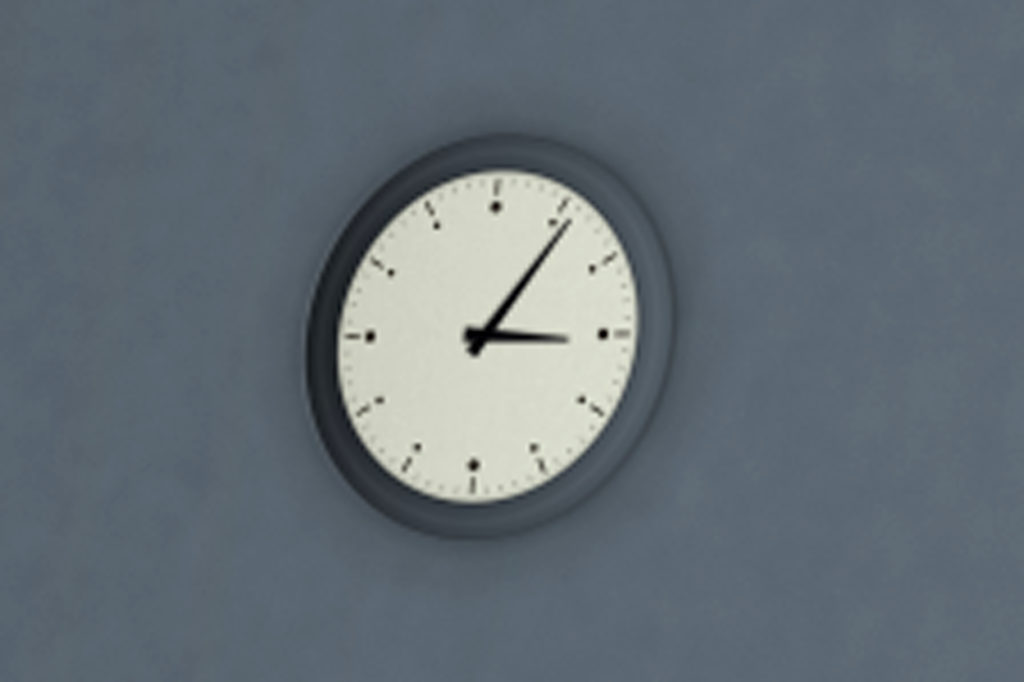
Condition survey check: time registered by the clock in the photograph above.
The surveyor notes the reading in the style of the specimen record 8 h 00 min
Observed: 3 h 06 min
